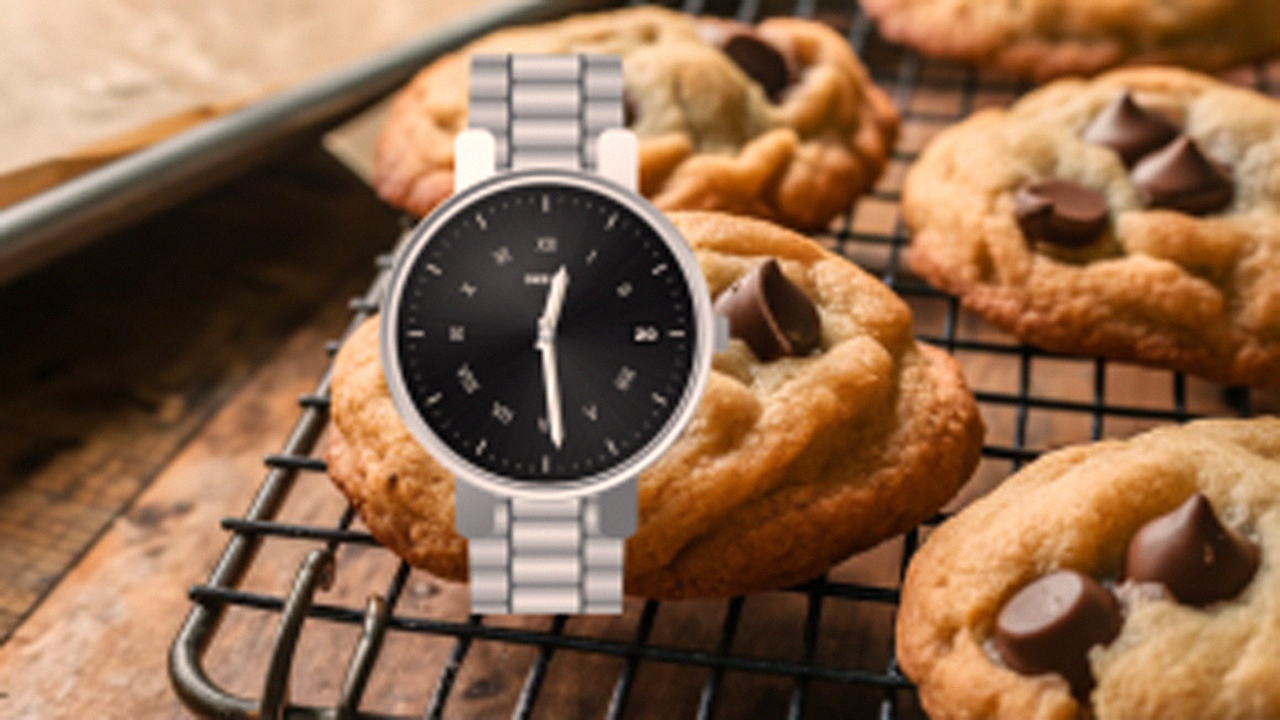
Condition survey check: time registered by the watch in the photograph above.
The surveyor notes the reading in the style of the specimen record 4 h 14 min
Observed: 12 h 29 min
